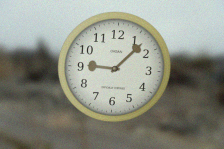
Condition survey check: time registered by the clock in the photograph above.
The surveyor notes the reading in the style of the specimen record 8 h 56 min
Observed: 9 h 07 min
